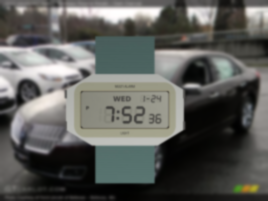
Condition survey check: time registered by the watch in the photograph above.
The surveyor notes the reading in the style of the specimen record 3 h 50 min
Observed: 7 h 52 min
